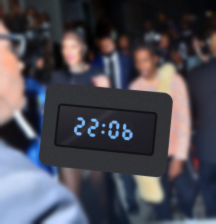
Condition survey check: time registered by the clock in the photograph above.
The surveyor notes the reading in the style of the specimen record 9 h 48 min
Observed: 22 h 06 min
